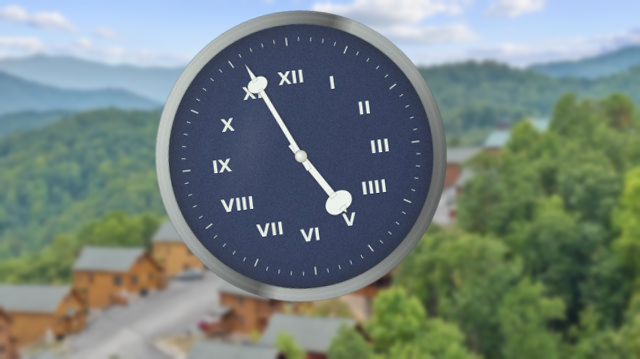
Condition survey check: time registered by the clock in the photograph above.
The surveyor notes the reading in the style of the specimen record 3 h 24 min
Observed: 4 h 56 min
